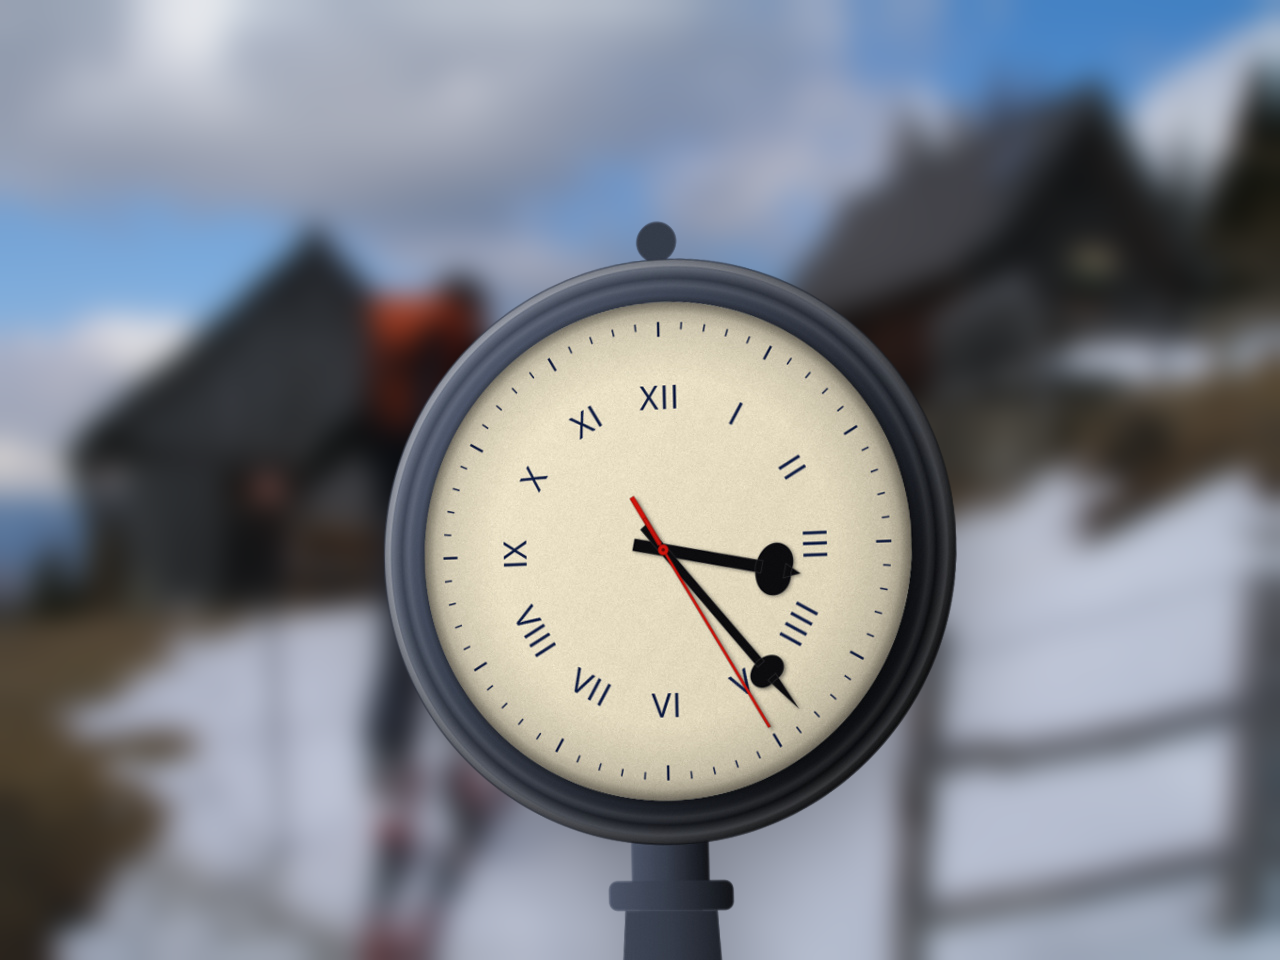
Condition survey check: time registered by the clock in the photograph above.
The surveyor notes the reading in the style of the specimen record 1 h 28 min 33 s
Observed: 3 h 23 min 25 s
